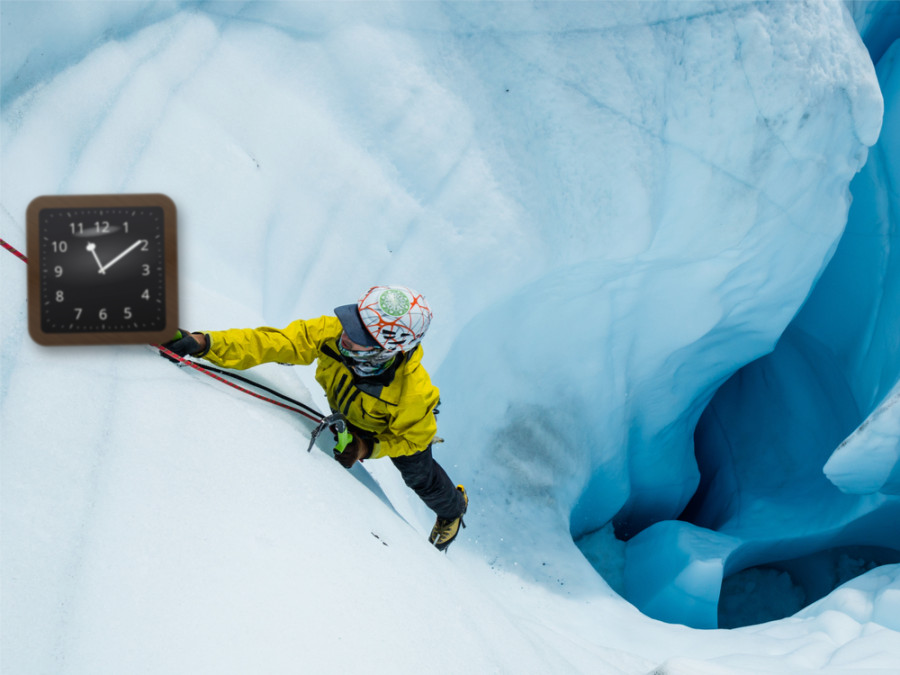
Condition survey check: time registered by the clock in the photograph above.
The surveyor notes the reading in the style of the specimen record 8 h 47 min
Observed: 11 h 09 min
